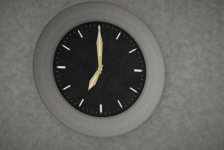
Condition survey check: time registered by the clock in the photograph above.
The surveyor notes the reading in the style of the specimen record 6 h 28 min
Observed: 7 h 00 min
